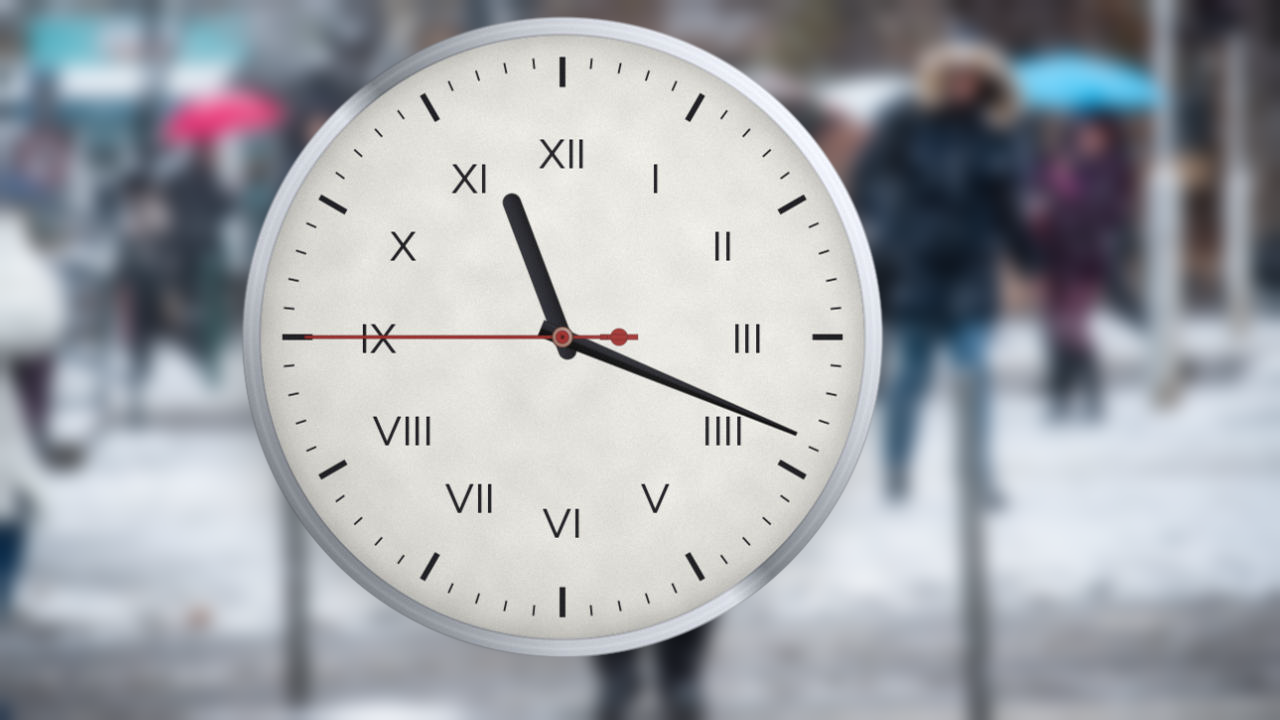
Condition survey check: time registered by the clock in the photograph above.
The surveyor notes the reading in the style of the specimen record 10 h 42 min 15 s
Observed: 11 h 18 min 45 s
